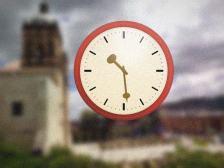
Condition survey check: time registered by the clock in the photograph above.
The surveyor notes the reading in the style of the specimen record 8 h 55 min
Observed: 10 h 29 min
